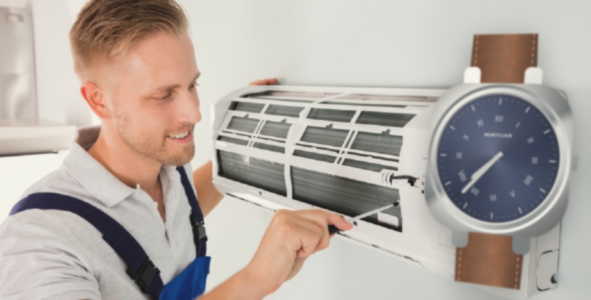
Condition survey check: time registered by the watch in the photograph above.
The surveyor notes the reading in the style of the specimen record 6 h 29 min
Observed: 7 h 37 min
